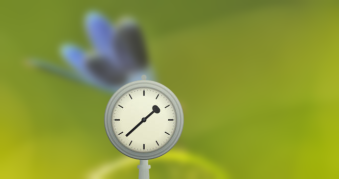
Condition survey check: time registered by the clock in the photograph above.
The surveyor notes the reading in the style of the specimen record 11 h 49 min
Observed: 1 h 38 min
